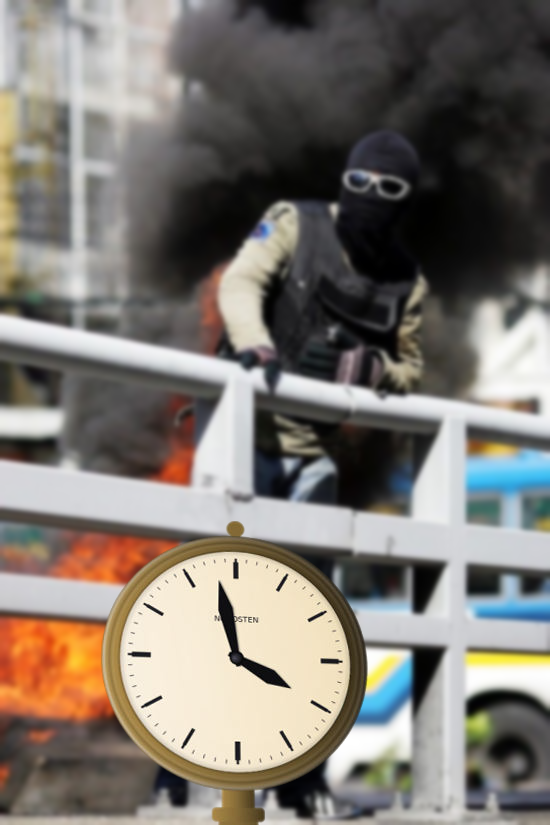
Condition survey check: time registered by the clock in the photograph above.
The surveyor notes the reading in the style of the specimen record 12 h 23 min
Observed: 3 h 58 min
